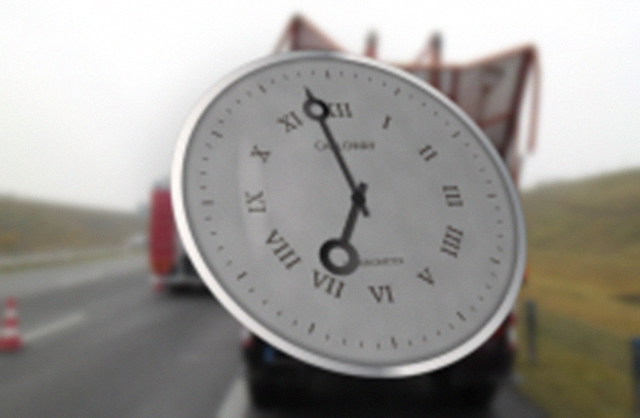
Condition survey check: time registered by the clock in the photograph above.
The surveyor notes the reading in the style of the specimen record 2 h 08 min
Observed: 6 h 58 min
